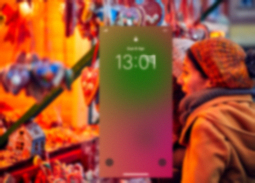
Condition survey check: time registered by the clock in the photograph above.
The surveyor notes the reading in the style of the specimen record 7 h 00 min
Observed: 13 h 01 min
